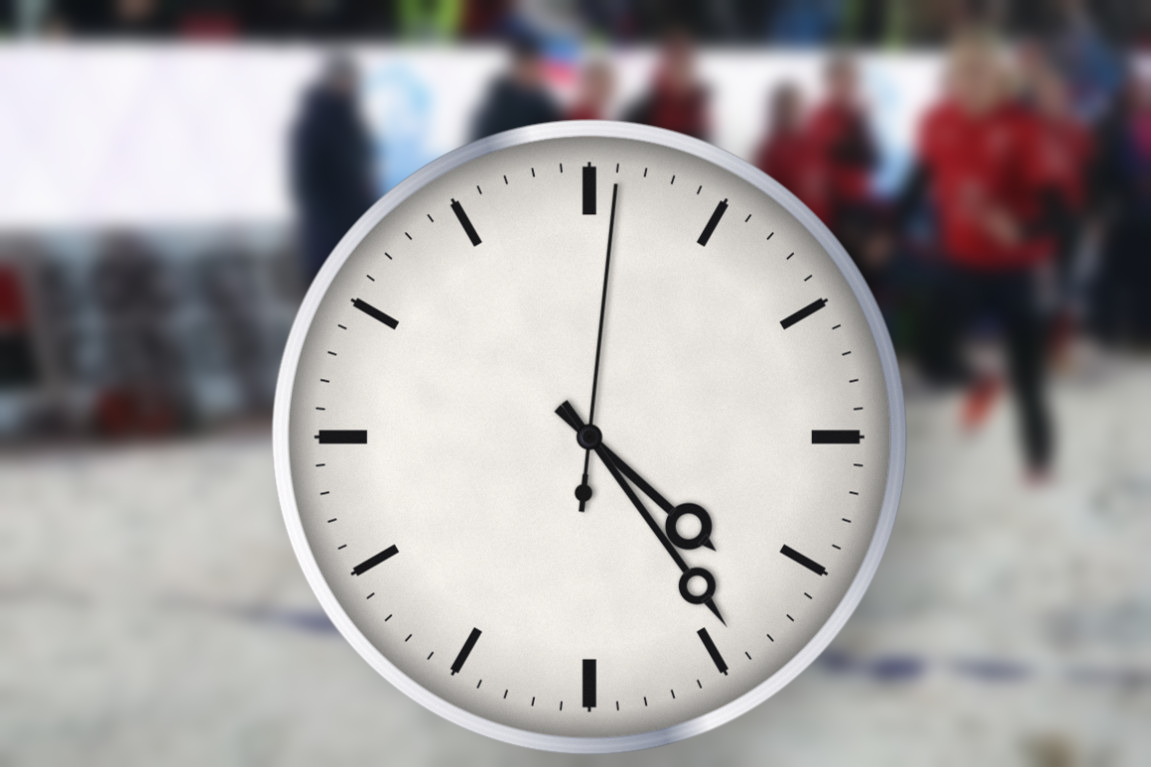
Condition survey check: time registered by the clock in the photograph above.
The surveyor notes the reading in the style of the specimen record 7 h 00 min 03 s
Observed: 4 h 24 min 01 s
